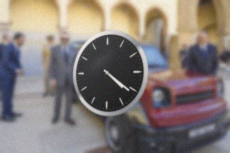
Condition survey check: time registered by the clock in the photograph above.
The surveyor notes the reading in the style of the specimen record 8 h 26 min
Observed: 4 h 21 min
